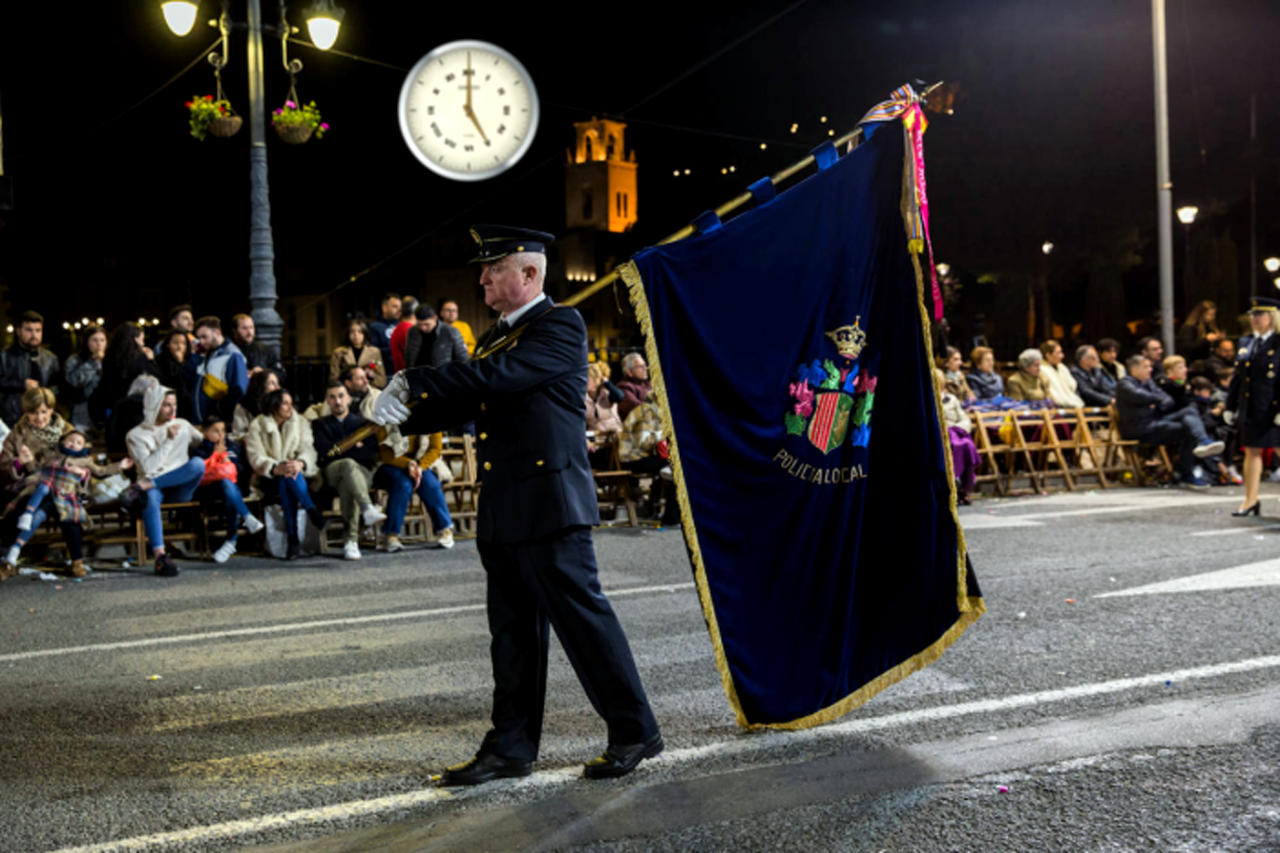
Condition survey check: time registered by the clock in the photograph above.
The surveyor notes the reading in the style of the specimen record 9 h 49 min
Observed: 5 h 00 min
